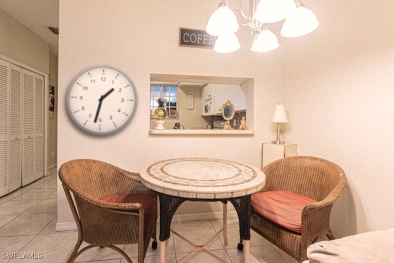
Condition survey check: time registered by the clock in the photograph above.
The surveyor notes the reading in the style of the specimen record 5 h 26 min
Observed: 1 h 32 min
